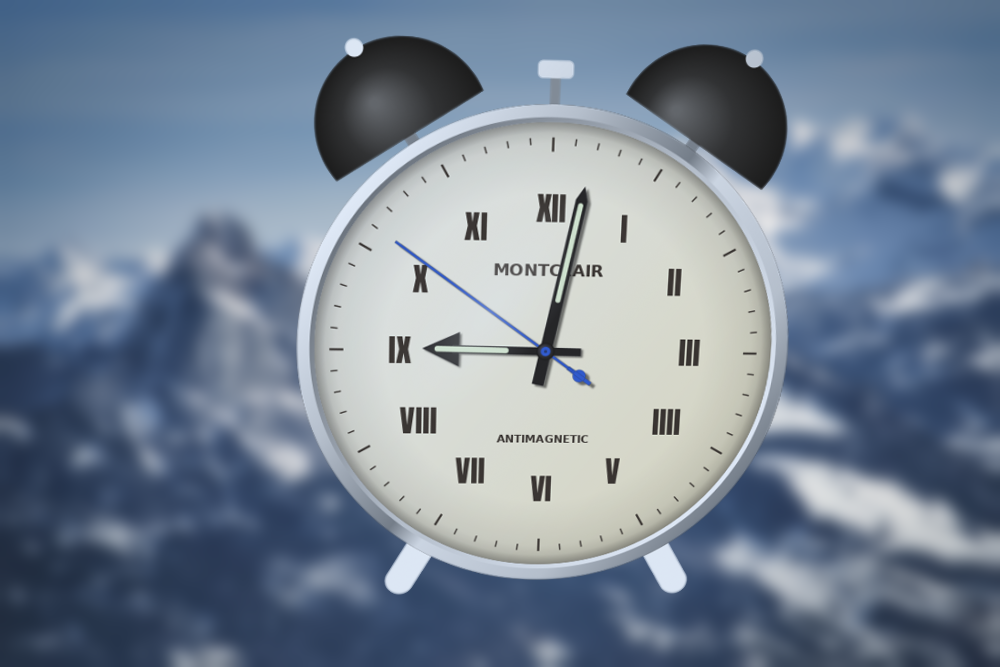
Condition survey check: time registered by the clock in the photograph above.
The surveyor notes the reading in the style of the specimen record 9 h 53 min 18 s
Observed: 9 h 01 min 51 s
